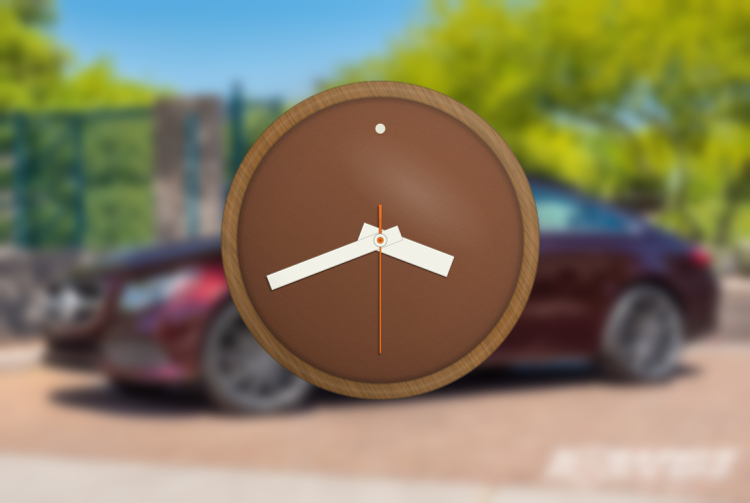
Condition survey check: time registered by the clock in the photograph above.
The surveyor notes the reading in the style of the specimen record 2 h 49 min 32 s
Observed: 3 h 41 min 30 s
